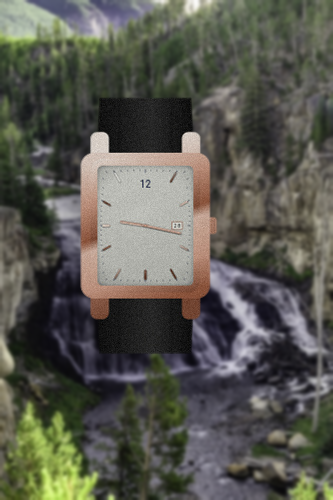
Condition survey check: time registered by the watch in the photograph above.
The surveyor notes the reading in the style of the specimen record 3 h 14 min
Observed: 9 h 17 min
